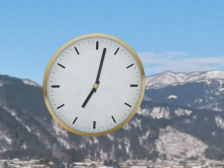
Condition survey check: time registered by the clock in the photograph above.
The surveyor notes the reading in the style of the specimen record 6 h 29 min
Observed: 7 h 02 min
